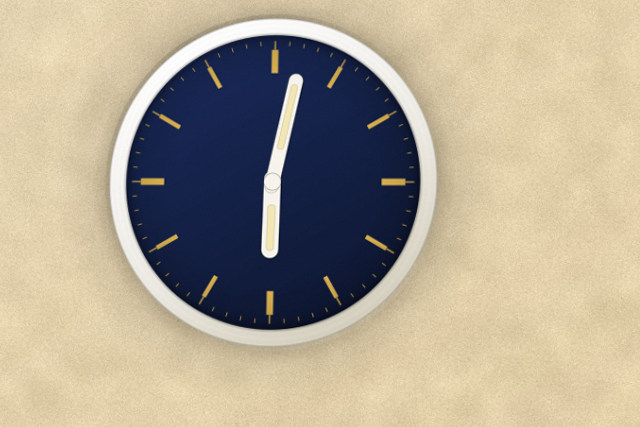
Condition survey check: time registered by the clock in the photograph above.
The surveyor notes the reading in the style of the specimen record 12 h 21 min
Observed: 6 h 02 min
